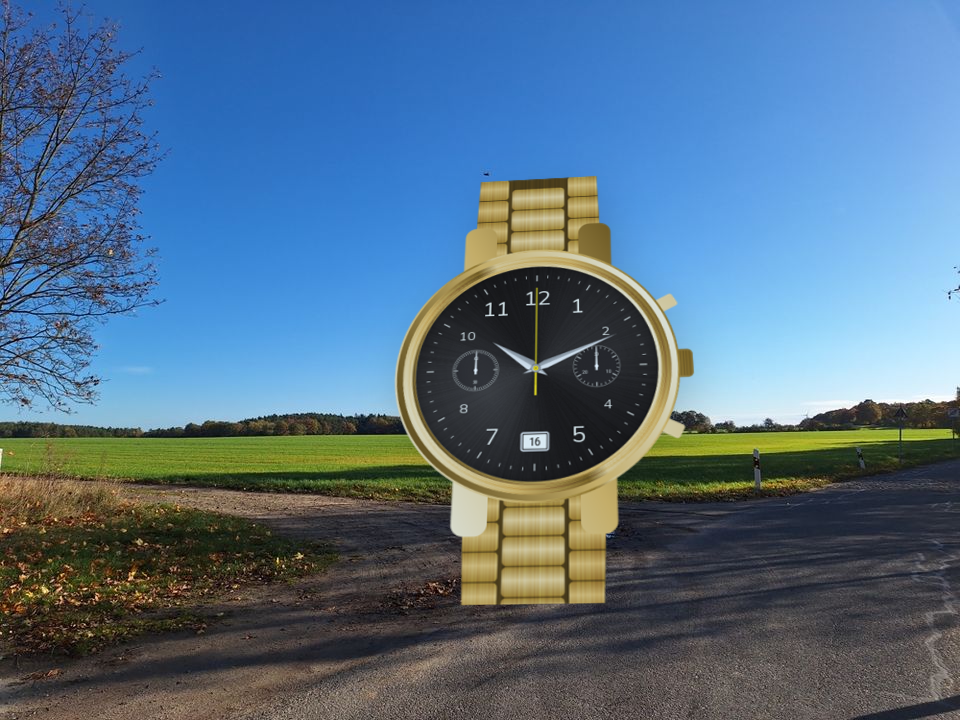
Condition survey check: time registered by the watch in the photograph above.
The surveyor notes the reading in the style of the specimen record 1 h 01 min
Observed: 10 h 11 min
